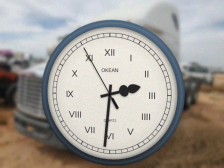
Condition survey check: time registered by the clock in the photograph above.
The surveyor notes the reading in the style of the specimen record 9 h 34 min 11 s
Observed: 2 h 30 min 55 s
